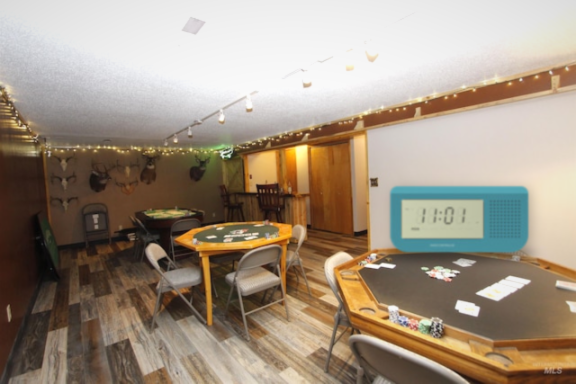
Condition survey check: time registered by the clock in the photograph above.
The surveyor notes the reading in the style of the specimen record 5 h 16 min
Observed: 11 h 01 min
